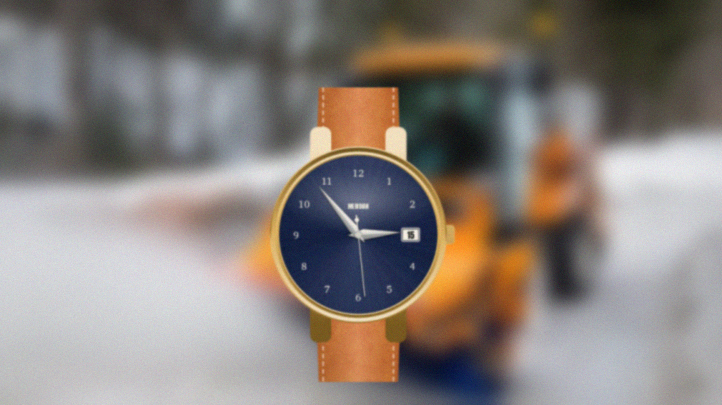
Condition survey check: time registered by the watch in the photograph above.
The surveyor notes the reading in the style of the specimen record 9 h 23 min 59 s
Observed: 2 h 53 min 29 s
